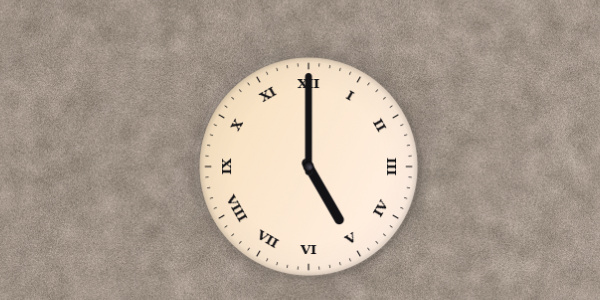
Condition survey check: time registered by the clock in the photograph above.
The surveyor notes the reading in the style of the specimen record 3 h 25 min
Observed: 5 h 00 min
